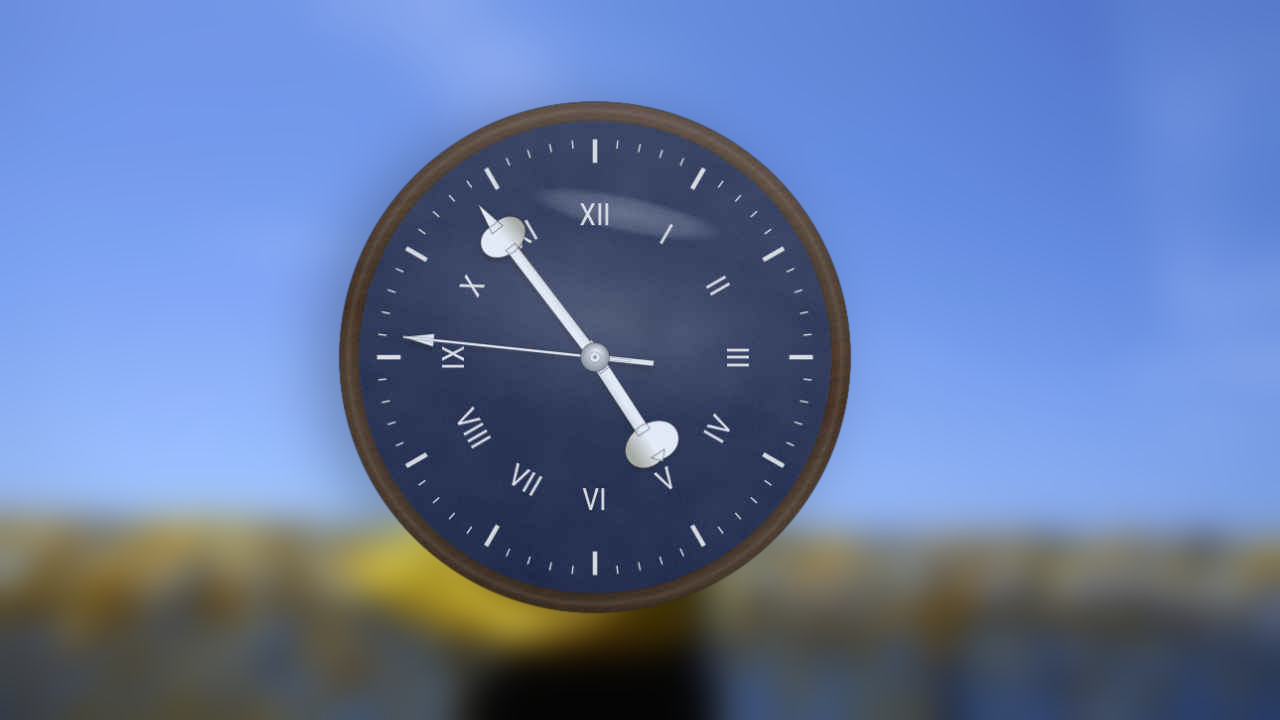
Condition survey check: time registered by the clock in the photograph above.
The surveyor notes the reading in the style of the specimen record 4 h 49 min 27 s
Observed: 4 h 53 min 46 s
